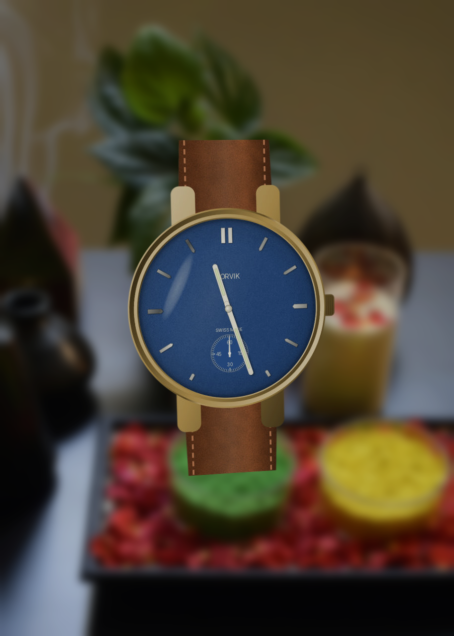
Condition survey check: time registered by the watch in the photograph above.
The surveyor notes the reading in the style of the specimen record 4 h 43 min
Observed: 11 h 27 min
